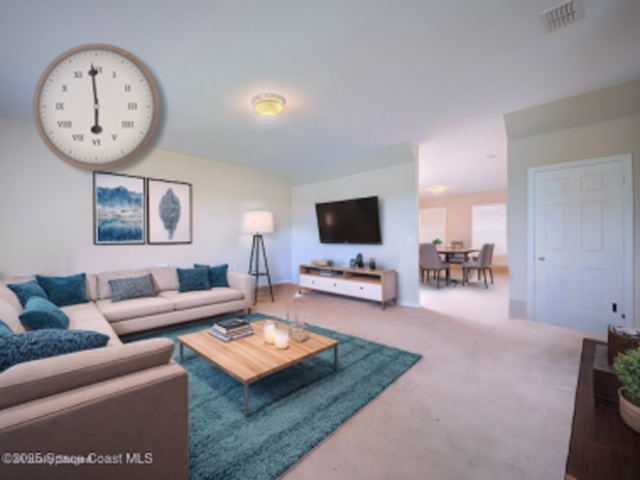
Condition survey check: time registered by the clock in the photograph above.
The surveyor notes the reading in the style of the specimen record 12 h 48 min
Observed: 5 h 59 min
